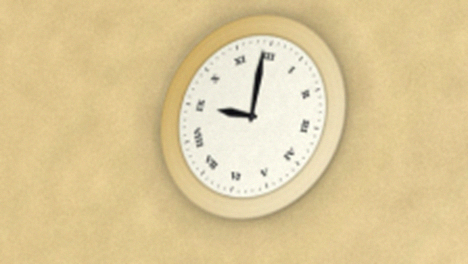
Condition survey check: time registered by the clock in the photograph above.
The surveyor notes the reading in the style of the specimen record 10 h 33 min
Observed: 8 h 59 min
